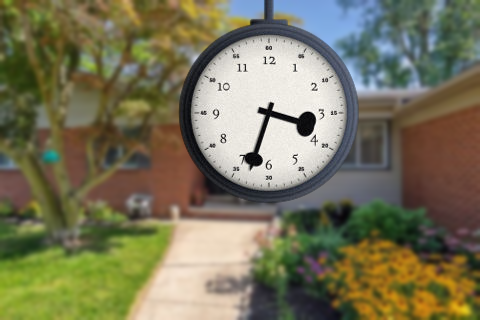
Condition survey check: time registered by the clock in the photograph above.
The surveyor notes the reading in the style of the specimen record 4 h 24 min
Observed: 3 h 33 min
